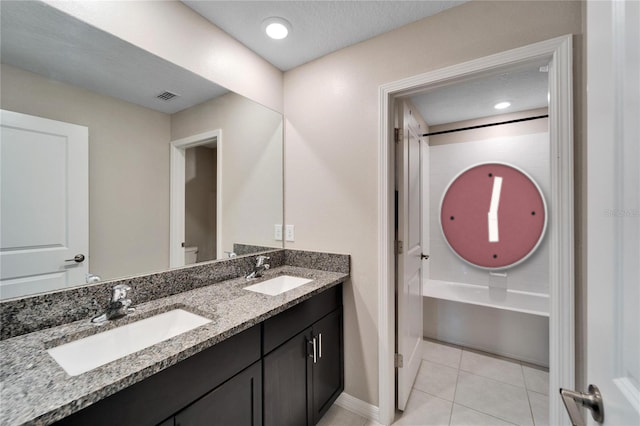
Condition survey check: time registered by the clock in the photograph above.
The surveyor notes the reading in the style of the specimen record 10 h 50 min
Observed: 6 h 02 min
